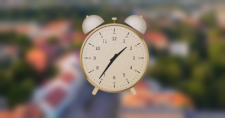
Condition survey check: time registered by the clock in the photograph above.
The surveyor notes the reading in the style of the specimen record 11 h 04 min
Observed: 1 h 36 min
